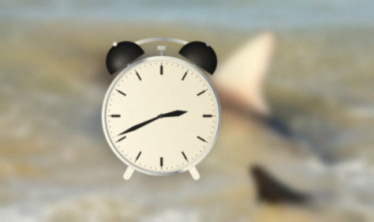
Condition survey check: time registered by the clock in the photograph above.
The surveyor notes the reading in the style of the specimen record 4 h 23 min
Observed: 2 h 41 min
